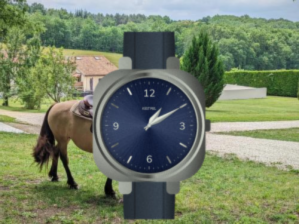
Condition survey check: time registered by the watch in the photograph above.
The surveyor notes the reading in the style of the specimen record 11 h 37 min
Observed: 1 h 10 min
